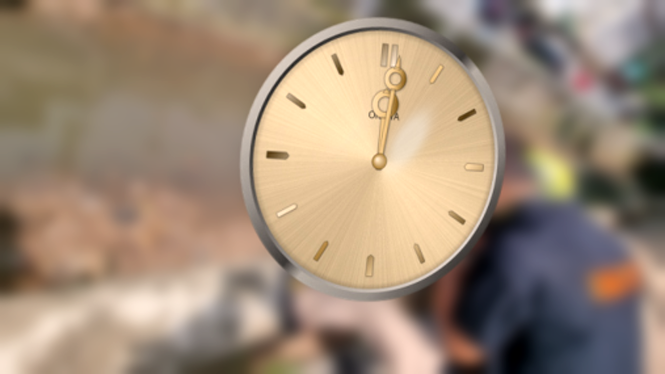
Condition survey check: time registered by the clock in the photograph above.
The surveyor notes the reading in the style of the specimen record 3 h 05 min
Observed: 12 h 01 min
